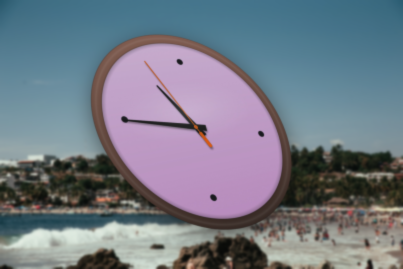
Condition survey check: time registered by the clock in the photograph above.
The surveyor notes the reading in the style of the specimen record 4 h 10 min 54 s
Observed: 10 h 44 min 55 s
